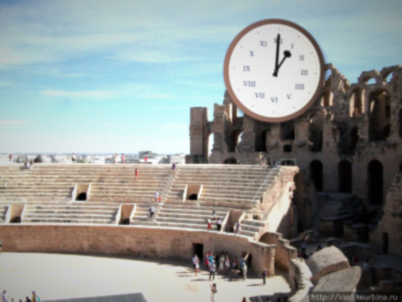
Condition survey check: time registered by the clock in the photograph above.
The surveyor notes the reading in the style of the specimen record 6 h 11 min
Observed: 1 h 00 min
